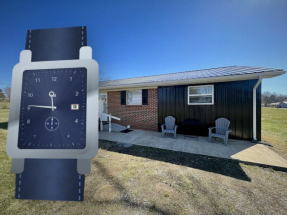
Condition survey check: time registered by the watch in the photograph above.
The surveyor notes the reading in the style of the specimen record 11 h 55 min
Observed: 11 h 46 min
